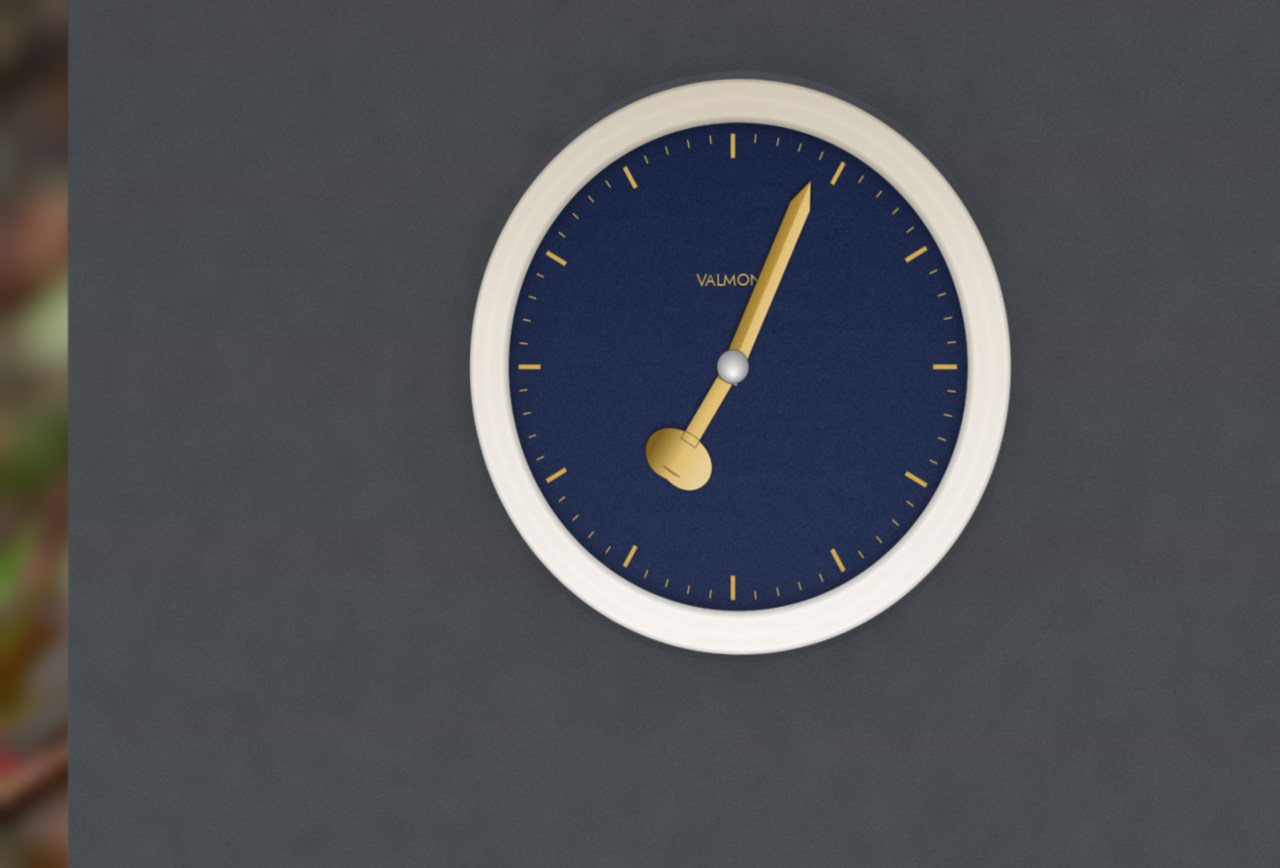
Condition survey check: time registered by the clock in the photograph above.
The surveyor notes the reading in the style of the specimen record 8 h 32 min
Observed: 7 h 04 min
